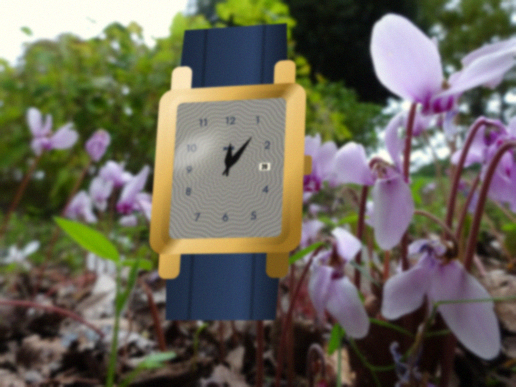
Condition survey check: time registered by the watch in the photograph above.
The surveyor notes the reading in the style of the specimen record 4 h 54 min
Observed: 12 h 06 min
